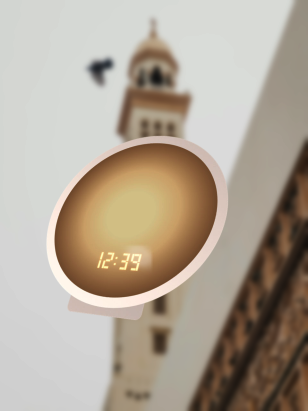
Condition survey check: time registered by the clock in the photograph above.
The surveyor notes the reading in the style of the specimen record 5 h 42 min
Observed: 12 h 39 min
